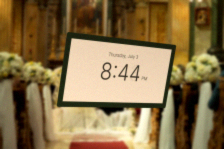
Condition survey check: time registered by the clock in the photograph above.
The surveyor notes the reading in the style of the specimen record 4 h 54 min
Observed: 8 h 44 min
